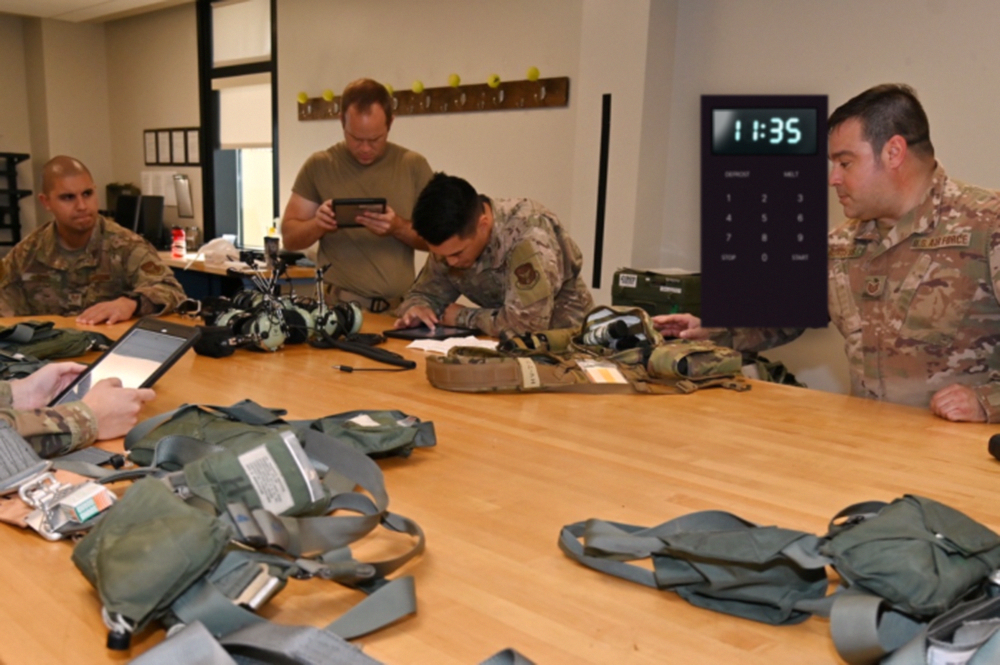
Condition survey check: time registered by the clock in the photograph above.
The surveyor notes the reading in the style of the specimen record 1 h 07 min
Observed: 11 h 35 min
